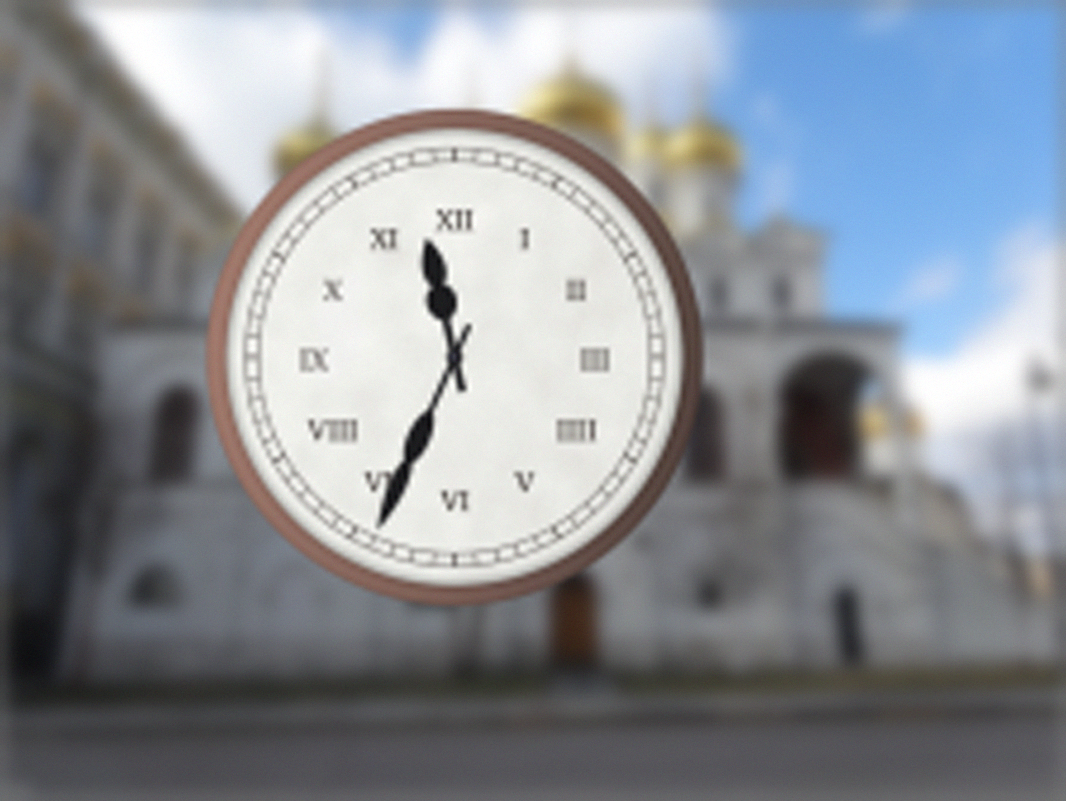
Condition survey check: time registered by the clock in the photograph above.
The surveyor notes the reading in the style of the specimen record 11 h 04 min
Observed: 11 h 34 min
